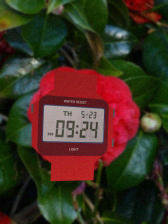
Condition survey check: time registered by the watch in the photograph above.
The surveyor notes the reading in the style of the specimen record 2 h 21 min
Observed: 9 h 24 min
